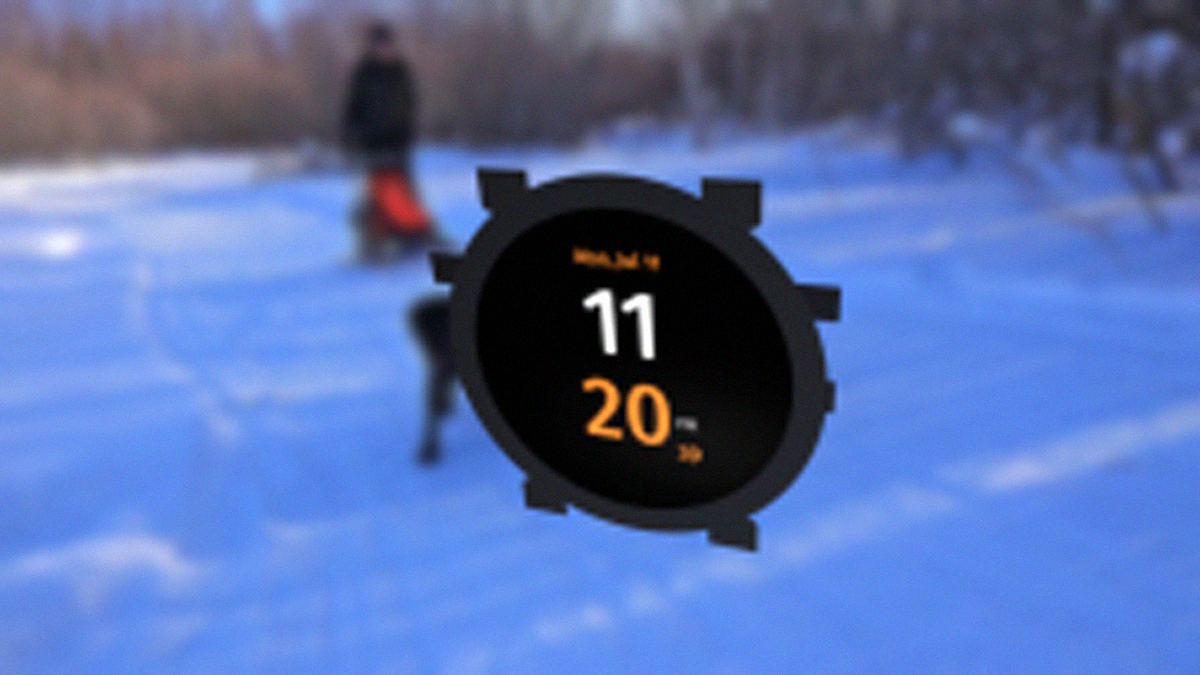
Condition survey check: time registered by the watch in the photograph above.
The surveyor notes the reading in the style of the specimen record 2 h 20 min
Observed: 11 h 20 min
